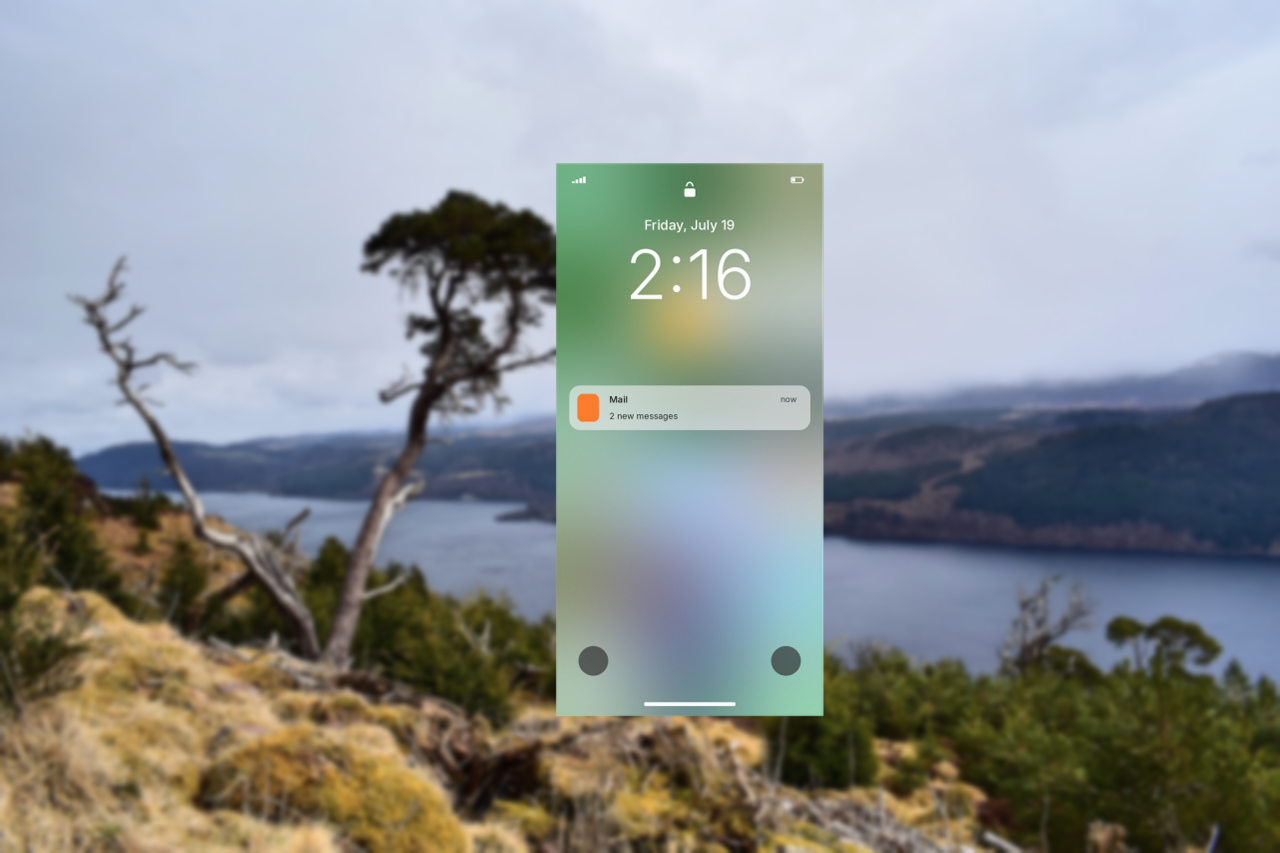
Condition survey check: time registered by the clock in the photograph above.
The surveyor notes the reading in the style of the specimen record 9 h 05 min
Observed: 2 h 16 min
